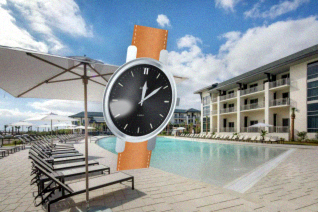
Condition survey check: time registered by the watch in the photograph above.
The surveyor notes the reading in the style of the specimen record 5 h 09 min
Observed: 12 h 09 min
